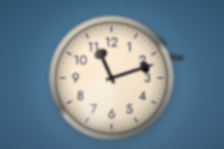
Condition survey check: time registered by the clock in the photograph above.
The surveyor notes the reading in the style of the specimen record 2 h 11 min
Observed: 11 h 12 min
